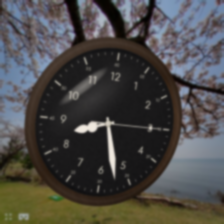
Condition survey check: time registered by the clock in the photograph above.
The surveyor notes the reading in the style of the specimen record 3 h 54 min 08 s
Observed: 8 h 27 min 15 s
